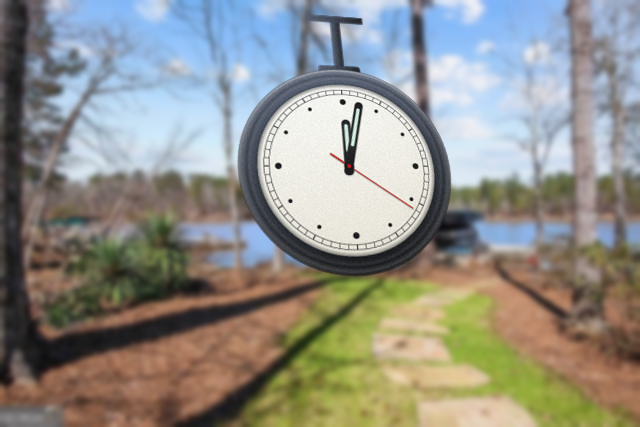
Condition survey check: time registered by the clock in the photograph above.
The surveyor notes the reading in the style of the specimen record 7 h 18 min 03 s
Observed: 12 h 02 min 21 s
